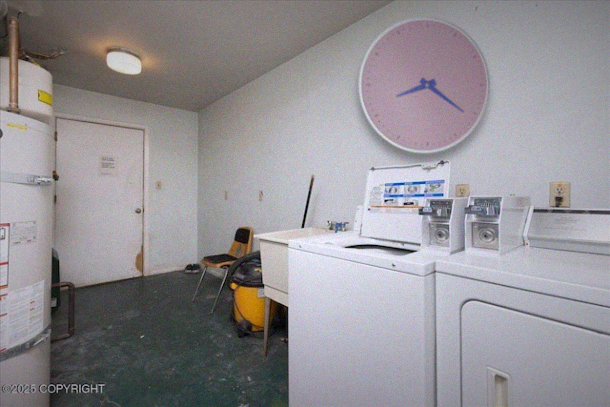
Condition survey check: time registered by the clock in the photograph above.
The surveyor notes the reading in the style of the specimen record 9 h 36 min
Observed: 8 h 21 min
